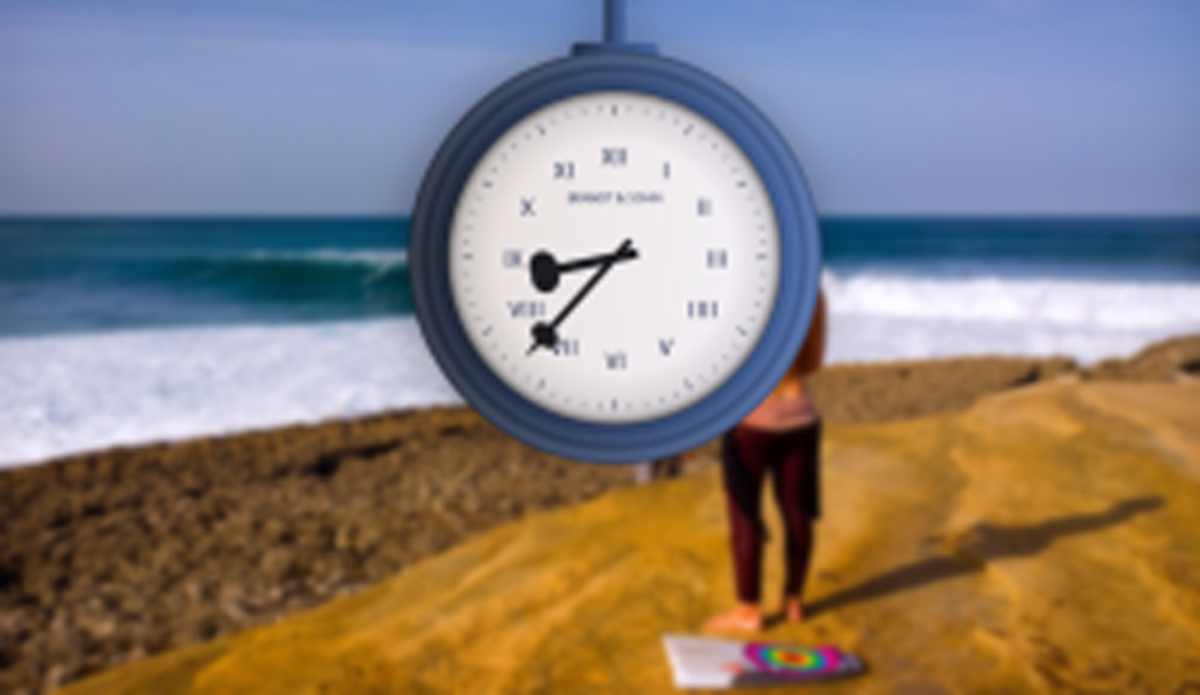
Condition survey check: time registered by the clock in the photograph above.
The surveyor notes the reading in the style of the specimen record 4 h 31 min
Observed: 8 h 37 min
